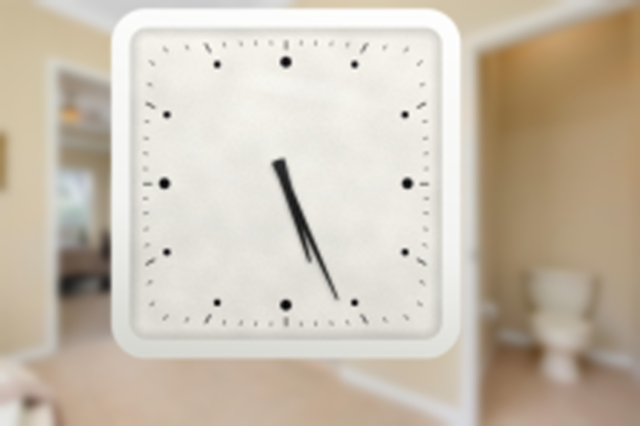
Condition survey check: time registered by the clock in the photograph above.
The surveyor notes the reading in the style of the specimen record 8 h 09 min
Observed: 5 h 26 min
